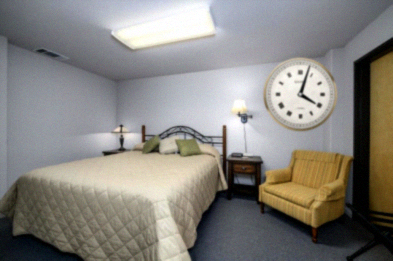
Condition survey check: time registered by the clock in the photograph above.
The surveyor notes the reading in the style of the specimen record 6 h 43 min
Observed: 4 h 03 min
